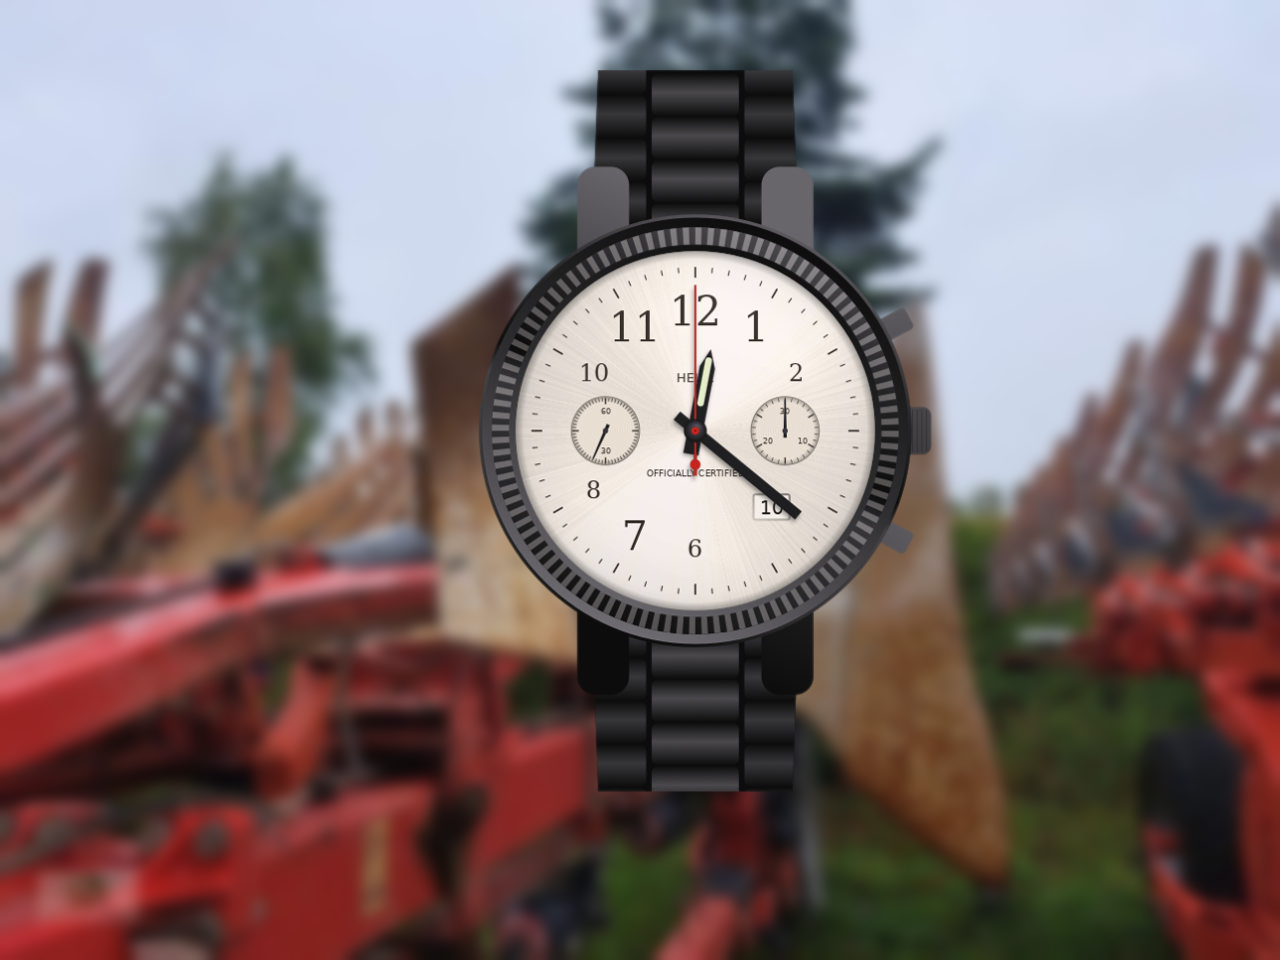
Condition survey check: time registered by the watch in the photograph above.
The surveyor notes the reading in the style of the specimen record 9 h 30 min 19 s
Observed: 12 h 21 min 34 s
